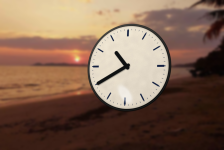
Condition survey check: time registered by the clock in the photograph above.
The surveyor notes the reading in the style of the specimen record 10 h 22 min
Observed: 10 h 40 min
